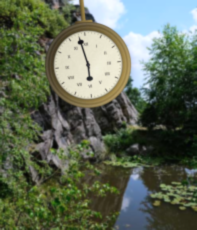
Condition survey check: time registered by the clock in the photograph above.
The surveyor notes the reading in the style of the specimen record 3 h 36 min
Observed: 5 h 58 min
